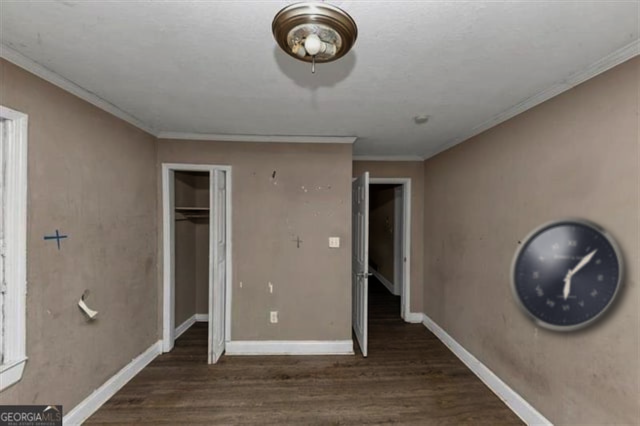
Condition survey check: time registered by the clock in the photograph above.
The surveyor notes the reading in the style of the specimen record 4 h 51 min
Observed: 6 h 07 min
